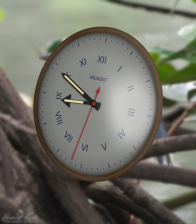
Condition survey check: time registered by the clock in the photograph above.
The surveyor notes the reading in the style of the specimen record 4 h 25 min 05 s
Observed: 8 h 49 min 32 s
